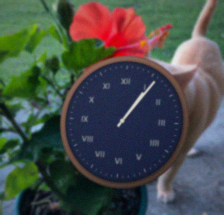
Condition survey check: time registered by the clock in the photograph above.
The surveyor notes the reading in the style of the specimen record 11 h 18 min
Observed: 1 h 06 min
